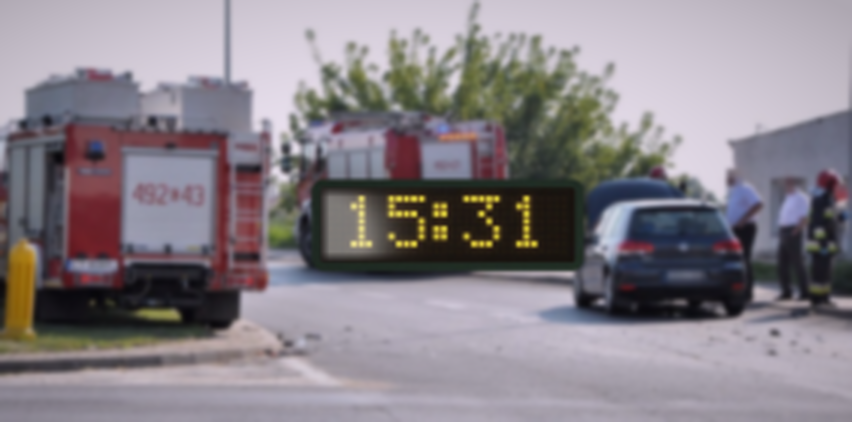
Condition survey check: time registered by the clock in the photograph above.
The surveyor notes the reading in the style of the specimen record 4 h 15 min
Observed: 15 h 31 min
